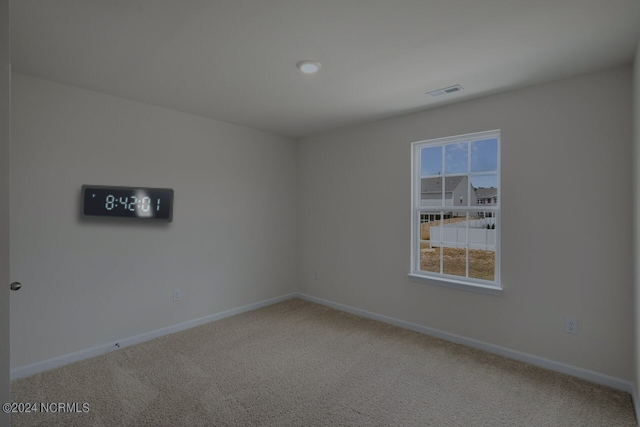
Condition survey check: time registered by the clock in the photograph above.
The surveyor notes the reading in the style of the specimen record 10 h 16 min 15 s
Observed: 8 h 42 min 01 s
